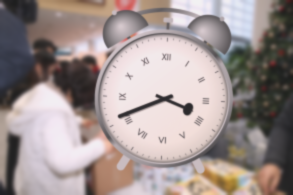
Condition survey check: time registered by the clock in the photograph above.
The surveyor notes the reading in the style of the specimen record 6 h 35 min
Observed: 3 h 41 min
